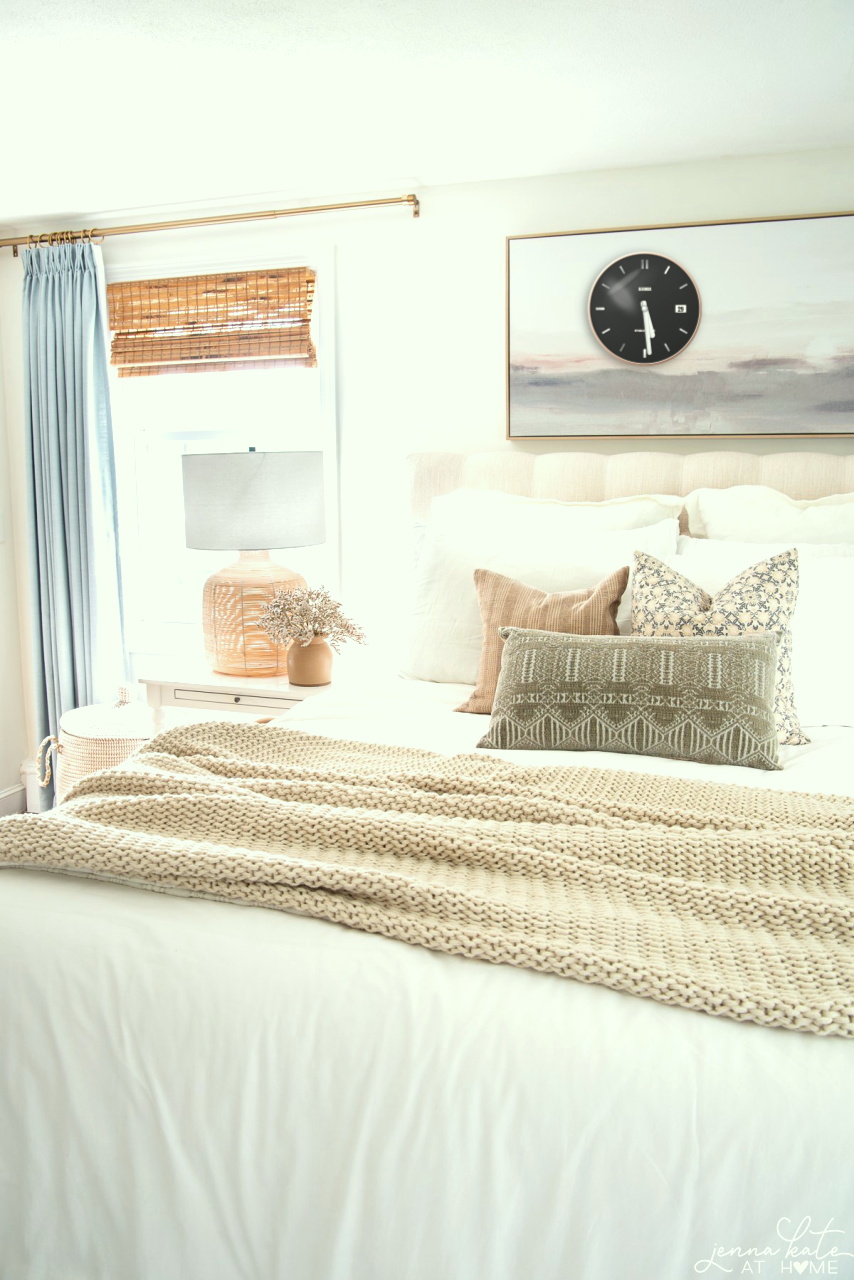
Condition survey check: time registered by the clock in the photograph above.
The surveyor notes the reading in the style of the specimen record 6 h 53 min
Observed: 5 h 29 min
